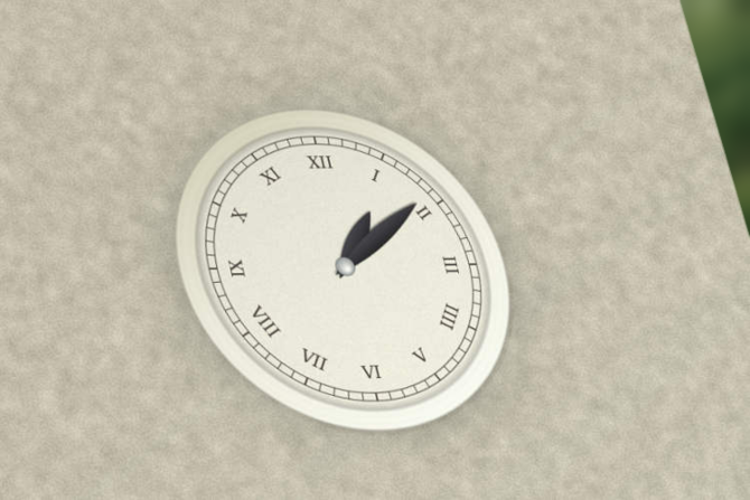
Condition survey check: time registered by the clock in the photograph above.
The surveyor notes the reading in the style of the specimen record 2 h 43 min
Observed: 1 h 09 min
